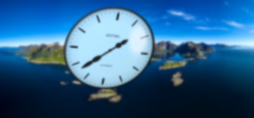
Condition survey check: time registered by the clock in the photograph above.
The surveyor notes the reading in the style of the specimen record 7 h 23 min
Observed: 1 h 38 min
